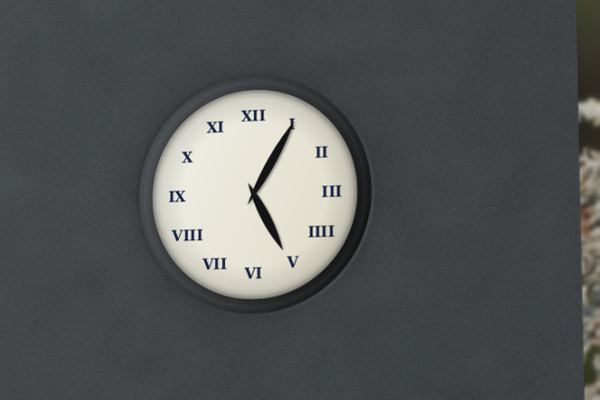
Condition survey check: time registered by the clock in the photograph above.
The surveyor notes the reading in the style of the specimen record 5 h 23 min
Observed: 5 h 05 min
